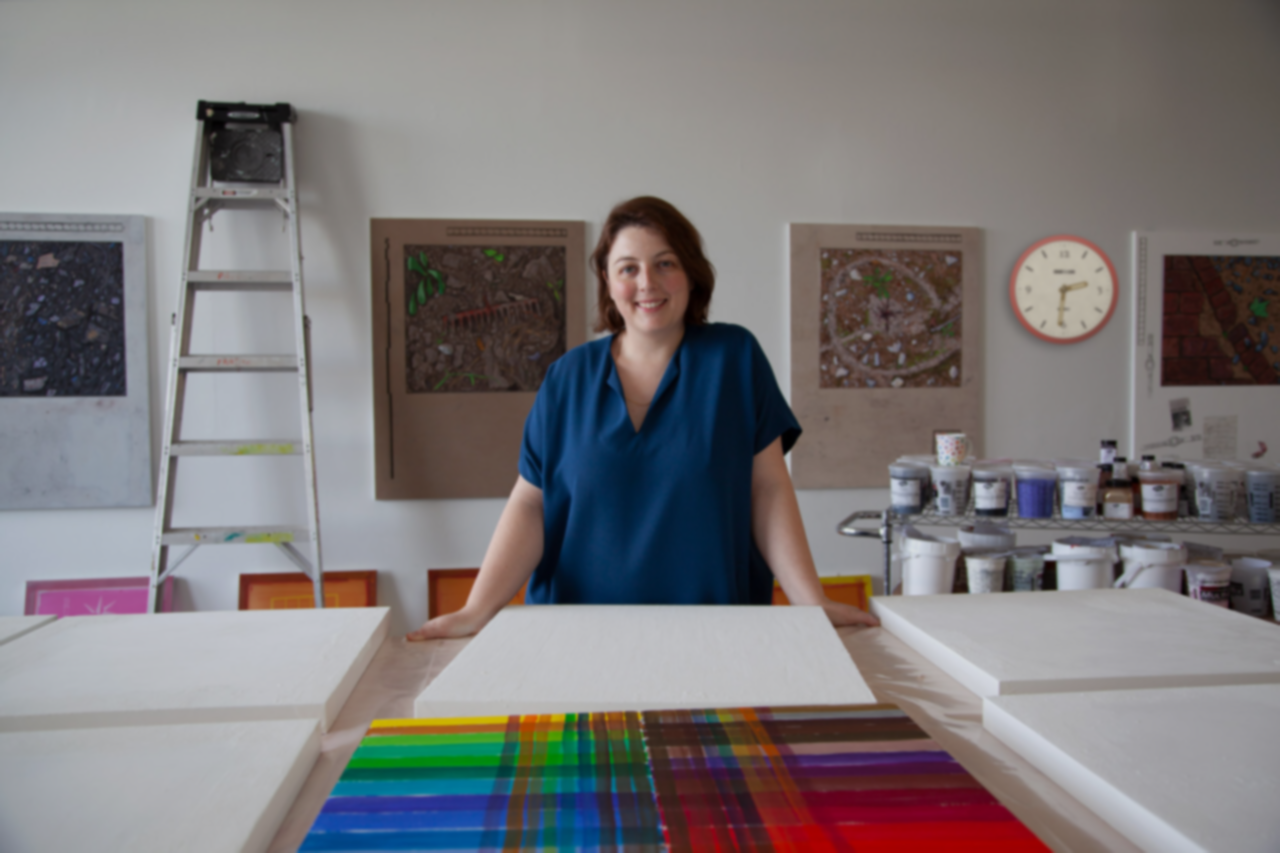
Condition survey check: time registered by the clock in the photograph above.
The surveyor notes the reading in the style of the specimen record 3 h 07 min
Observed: 2 h 31 min
